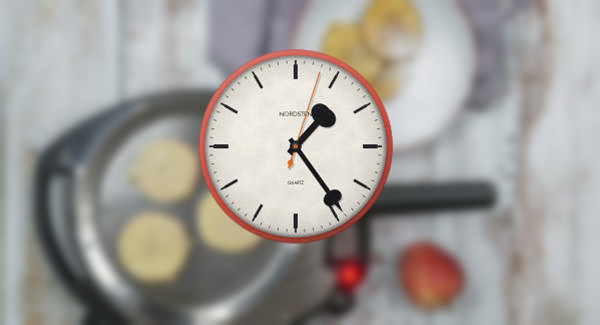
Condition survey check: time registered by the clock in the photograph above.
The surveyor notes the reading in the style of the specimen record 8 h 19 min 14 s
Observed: 1 h 24 min 03 s
